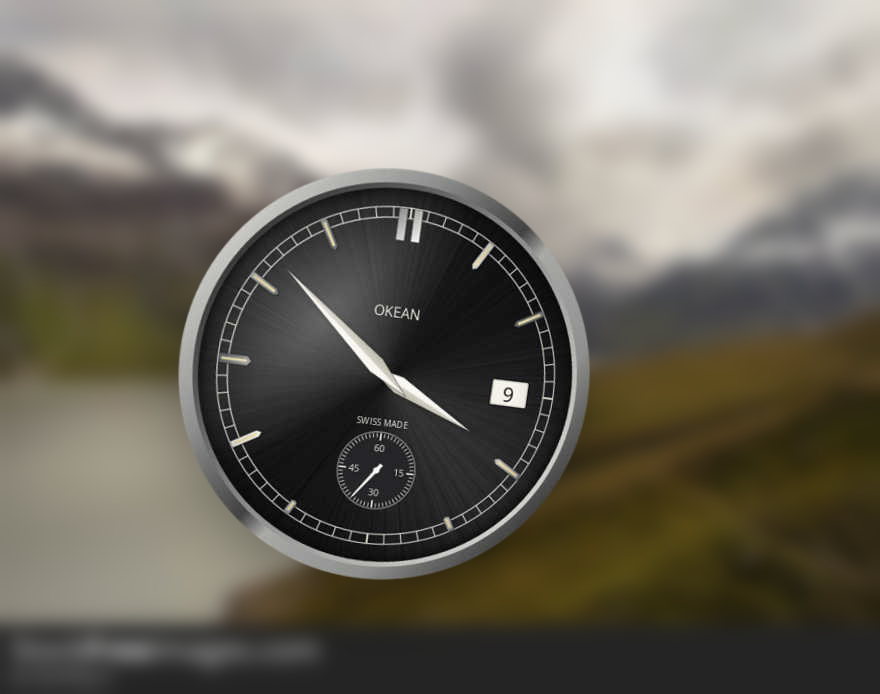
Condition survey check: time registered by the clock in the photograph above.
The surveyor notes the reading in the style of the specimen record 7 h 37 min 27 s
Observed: 3 h 51 min 36 s
